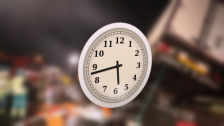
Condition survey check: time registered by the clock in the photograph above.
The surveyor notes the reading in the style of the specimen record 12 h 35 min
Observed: 5 h 43 min
